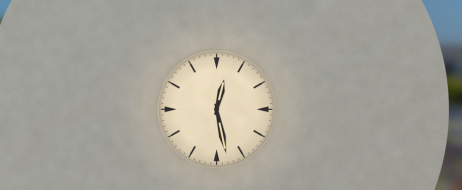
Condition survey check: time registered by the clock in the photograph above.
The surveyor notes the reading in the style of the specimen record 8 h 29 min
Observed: 12 h 28 min
